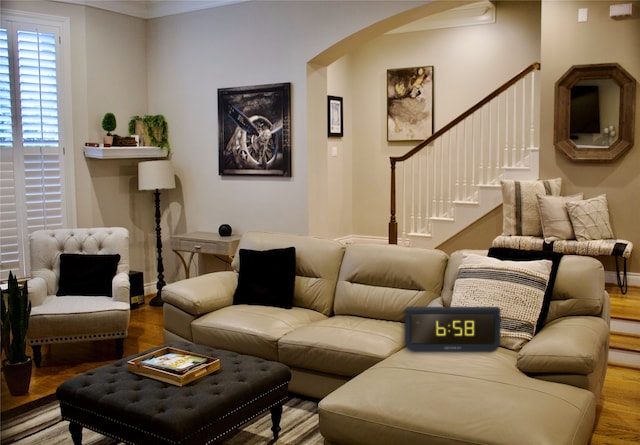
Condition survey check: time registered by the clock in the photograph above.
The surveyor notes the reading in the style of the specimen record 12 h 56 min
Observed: 6 h 58 min
